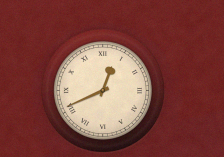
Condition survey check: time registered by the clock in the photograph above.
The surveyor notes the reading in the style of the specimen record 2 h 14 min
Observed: 12 h 41 min
